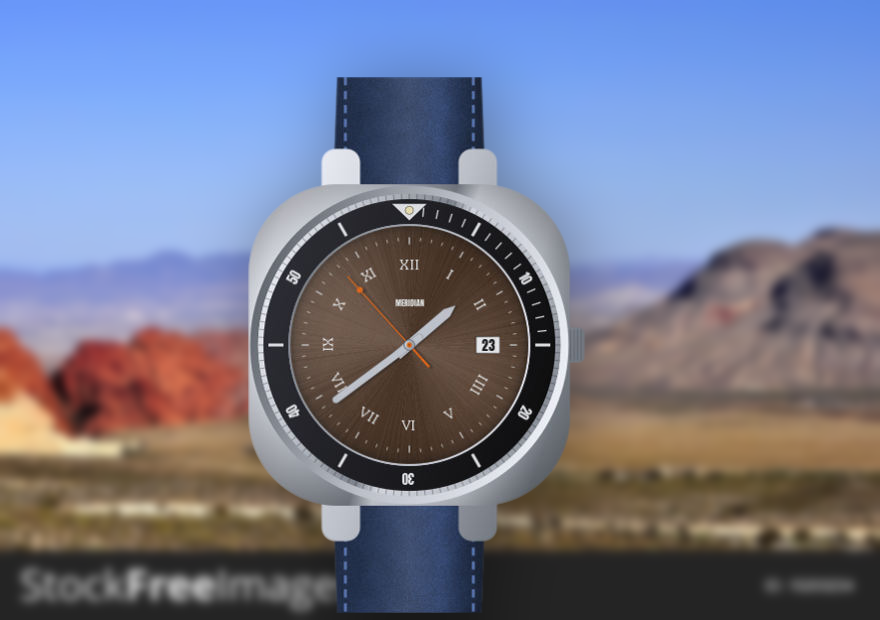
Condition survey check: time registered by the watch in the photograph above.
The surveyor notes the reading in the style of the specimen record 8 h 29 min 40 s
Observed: 1 h 38 min 53 s
